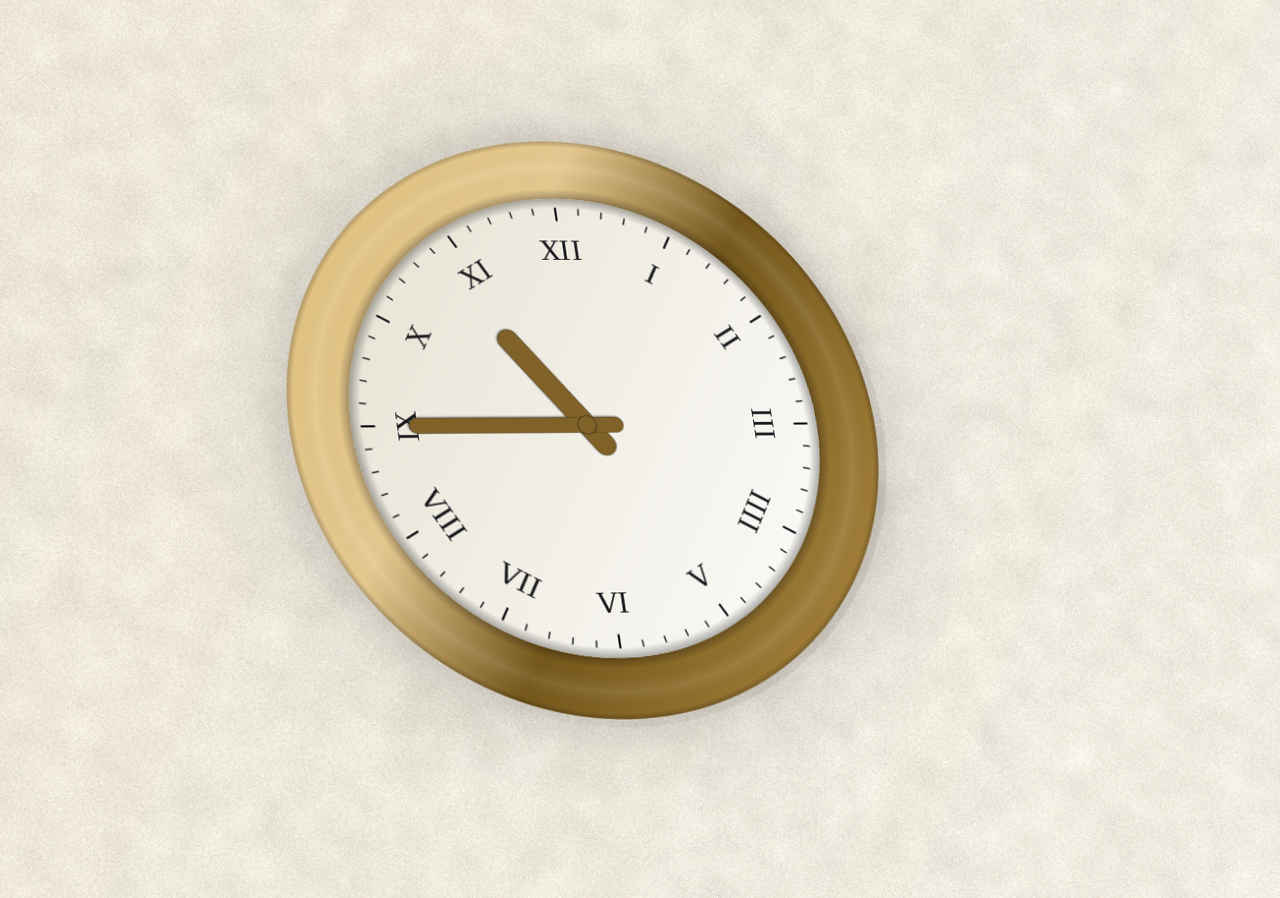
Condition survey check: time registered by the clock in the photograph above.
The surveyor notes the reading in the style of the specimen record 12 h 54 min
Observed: 10 h 45 min
